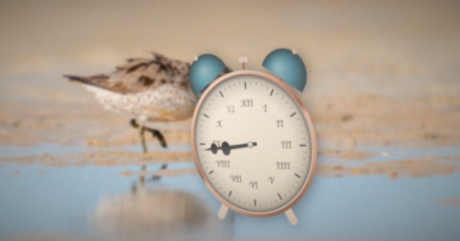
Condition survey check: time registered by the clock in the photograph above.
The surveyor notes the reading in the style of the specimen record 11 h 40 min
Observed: 8 h 44 min
